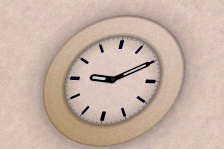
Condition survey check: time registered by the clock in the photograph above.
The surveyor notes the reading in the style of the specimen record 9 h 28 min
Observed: 9 h 10 min
